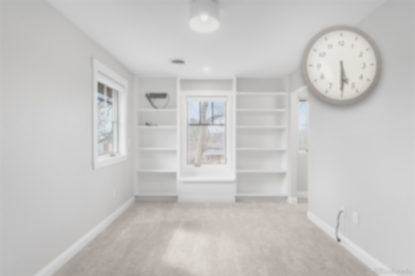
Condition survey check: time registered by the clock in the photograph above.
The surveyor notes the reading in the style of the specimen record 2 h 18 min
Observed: 5 h 30 min
